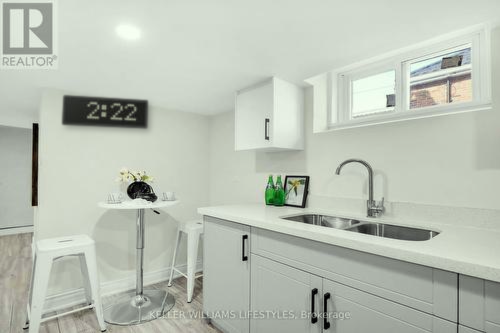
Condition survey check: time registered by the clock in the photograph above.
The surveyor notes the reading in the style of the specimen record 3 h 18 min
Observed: 2 h 22 min
